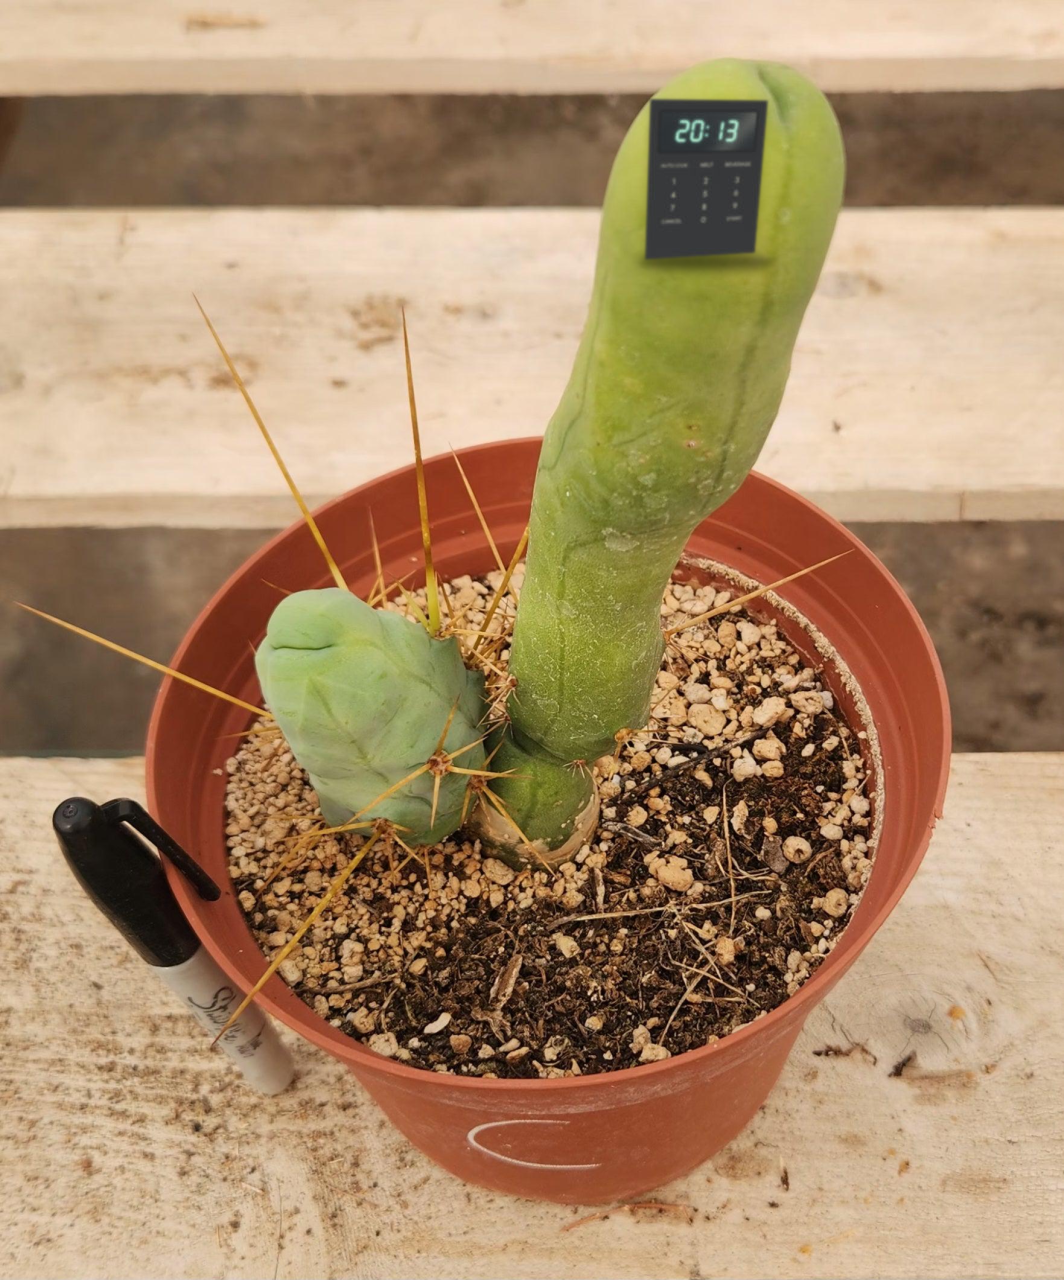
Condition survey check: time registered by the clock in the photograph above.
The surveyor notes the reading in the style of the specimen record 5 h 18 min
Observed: 20 h 13 min
